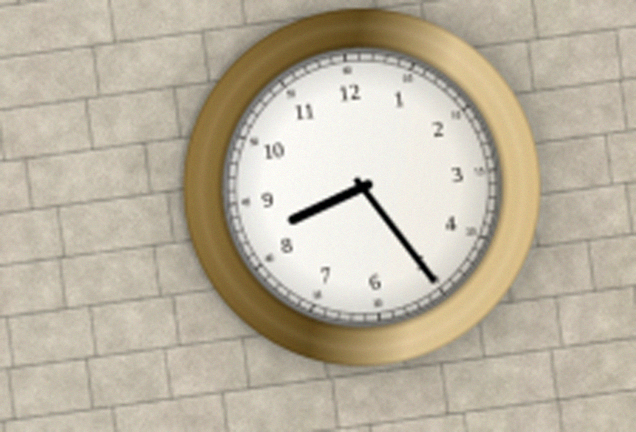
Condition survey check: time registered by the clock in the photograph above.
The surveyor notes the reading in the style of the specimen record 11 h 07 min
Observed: 8 h 25 min
